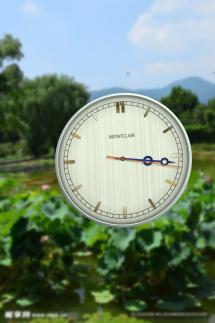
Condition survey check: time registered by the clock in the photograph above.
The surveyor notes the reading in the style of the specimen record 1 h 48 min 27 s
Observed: 3 h 16 min 17 s
